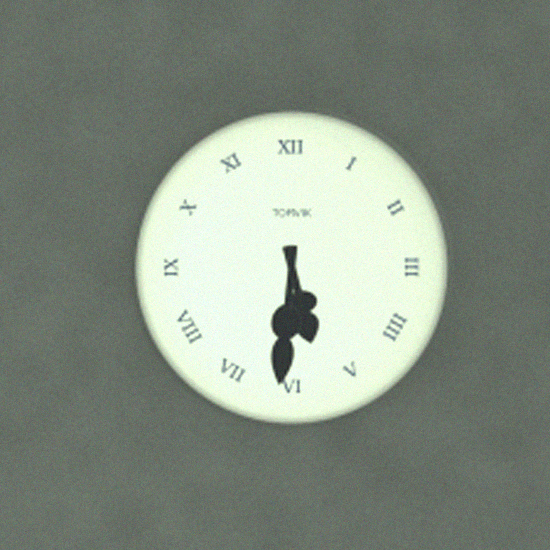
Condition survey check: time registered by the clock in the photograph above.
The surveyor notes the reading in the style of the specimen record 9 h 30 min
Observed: 5 h 31 min
